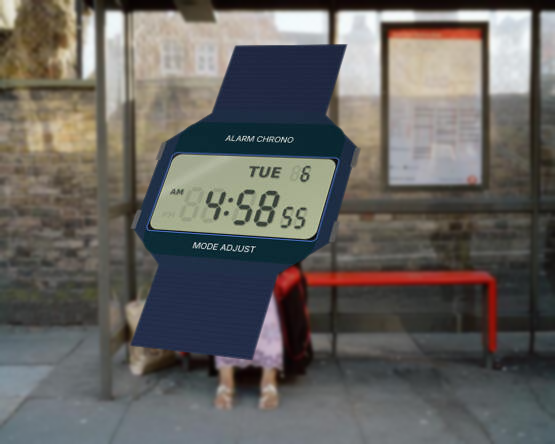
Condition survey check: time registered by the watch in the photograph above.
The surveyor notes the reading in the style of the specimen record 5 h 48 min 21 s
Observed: 4 h 58 min 55 s
